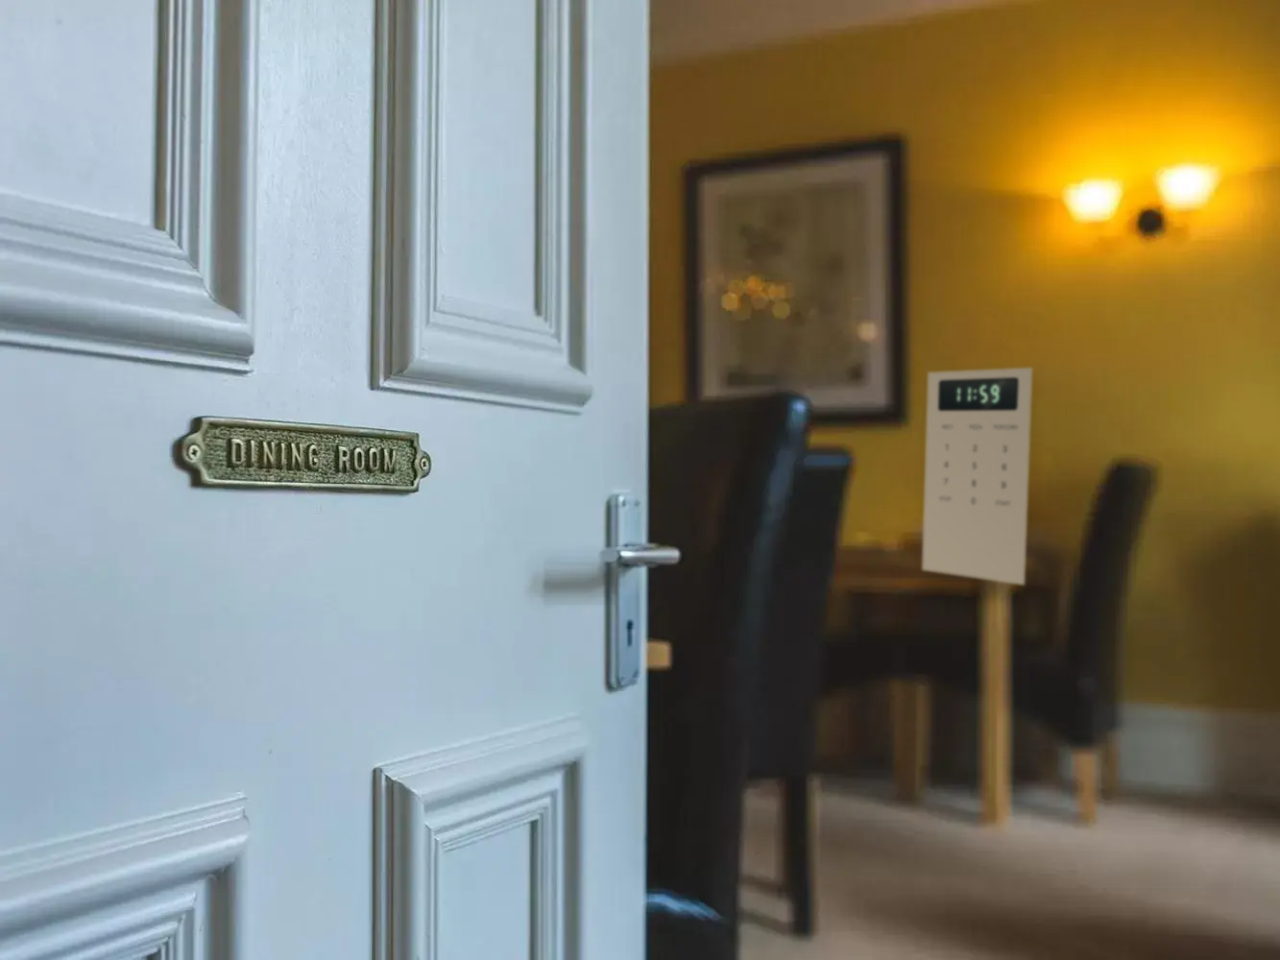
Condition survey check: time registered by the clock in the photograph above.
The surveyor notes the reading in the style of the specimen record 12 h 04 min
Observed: 11 h 59 min
